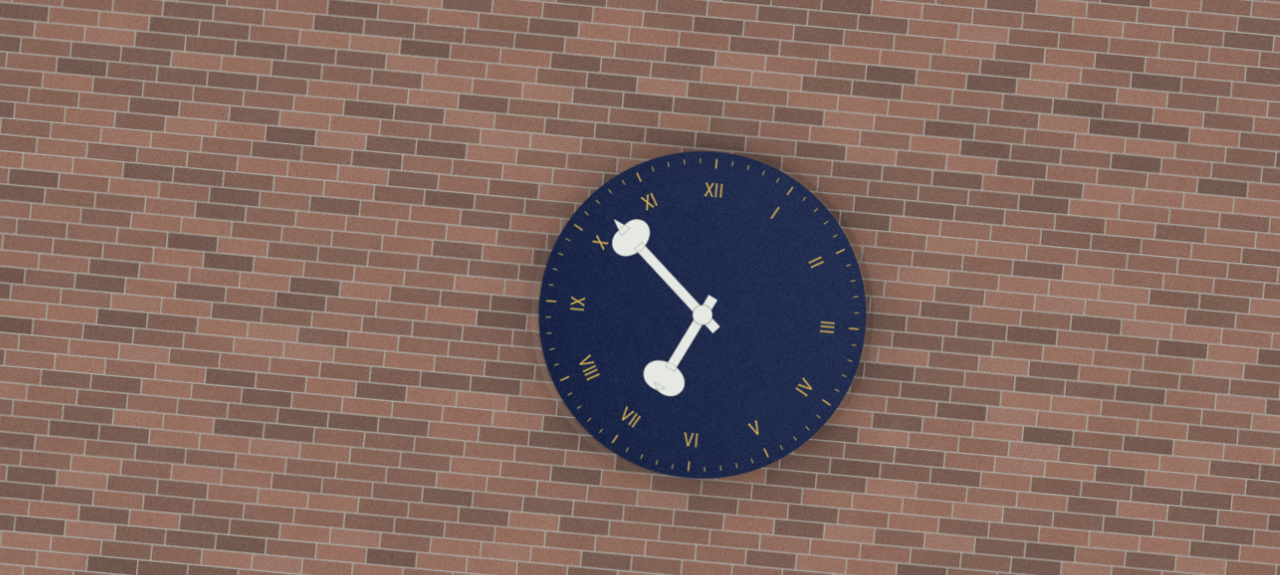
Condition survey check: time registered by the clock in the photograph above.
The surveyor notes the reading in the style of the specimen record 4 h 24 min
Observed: 6 h 52 min
